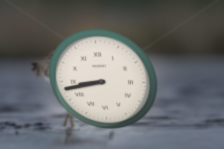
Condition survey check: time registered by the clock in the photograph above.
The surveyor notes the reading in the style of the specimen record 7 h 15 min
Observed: 8 h 43 min
